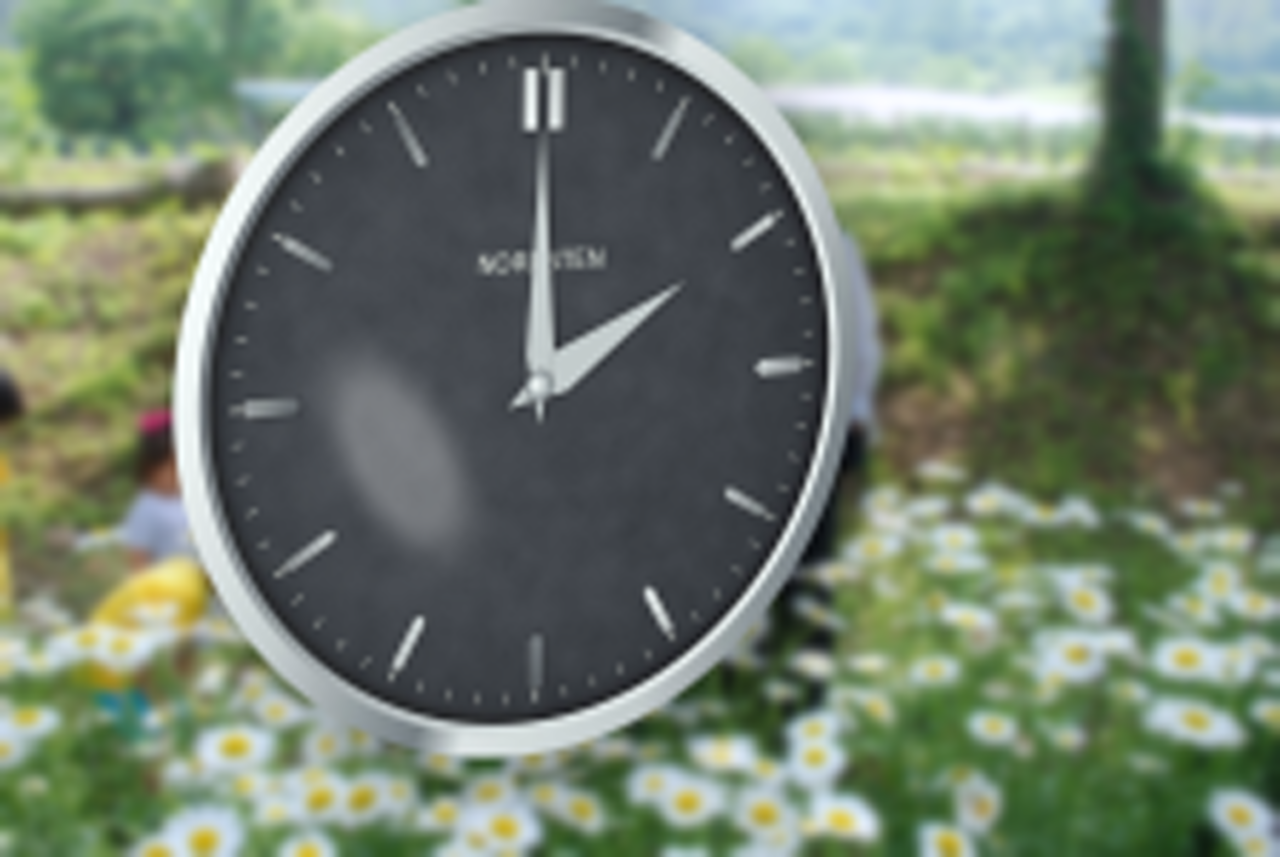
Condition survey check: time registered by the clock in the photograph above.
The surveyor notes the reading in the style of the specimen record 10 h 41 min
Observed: 2 h 00 min
